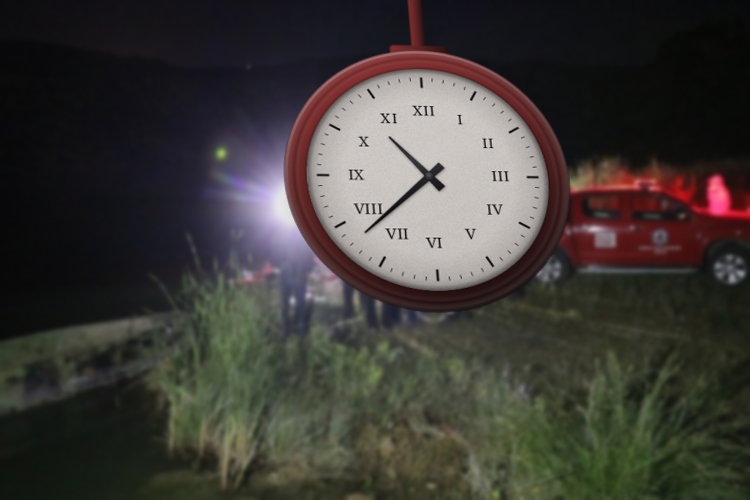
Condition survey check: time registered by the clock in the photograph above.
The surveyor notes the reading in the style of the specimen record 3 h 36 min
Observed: 10 h 38 min
